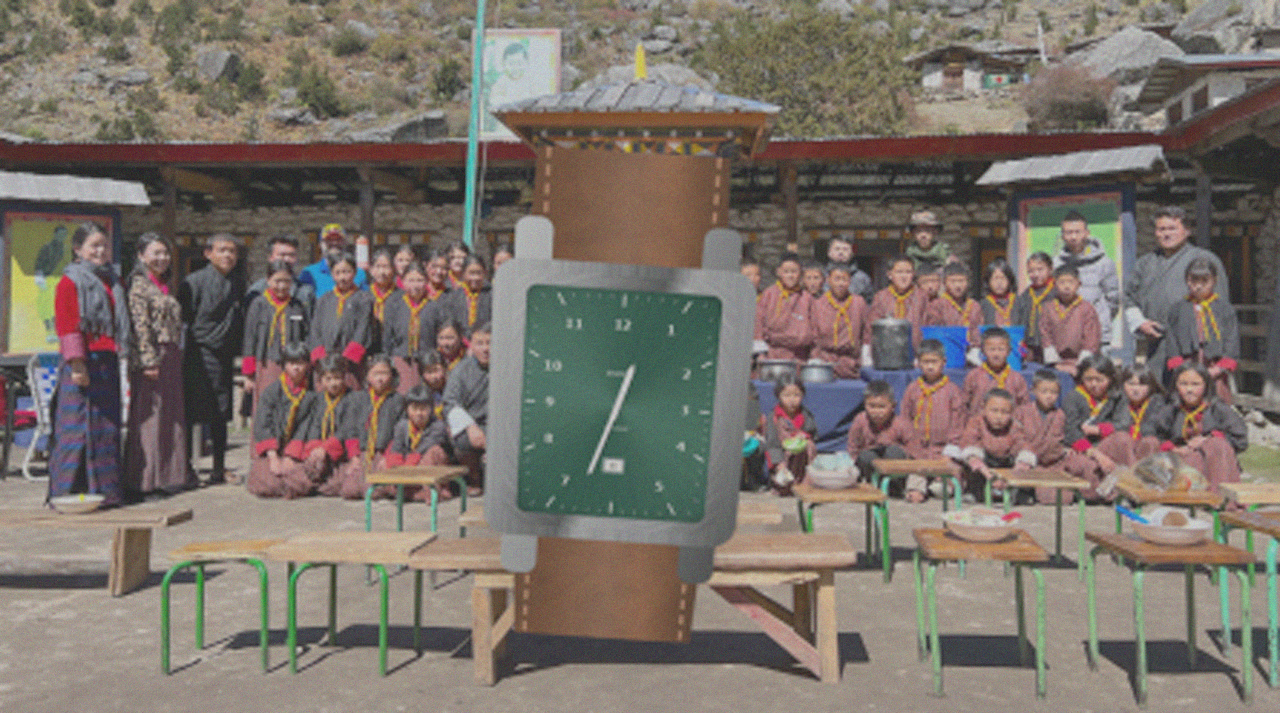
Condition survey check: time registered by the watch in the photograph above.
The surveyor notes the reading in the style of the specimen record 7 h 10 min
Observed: 12 h 33 min
